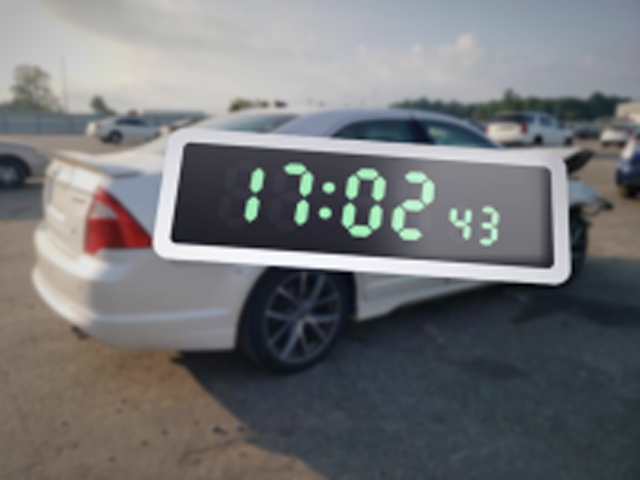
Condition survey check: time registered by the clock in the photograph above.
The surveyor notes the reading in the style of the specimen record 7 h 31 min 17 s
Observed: 17 h 02 min 43 s
